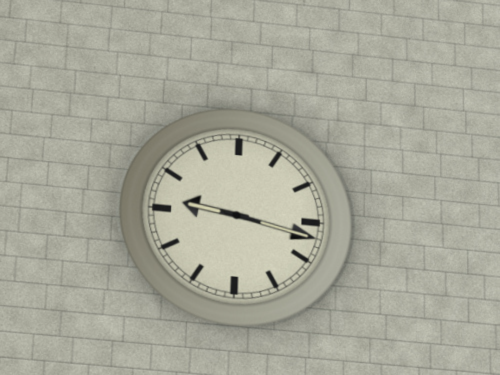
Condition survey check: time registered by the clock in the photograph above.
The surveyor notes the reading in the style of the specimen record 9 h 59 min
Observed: 9 h 17 min
